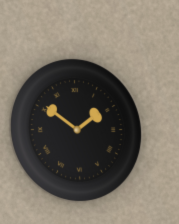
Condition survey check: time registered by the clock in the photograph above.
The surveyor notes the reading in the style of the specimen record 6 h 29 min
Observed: 1 h 51 min
